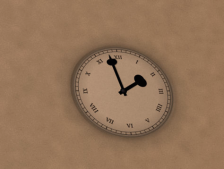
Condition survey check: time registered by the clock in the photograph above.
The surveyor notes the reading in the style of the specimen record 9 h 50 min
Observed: 1 h 58 min
